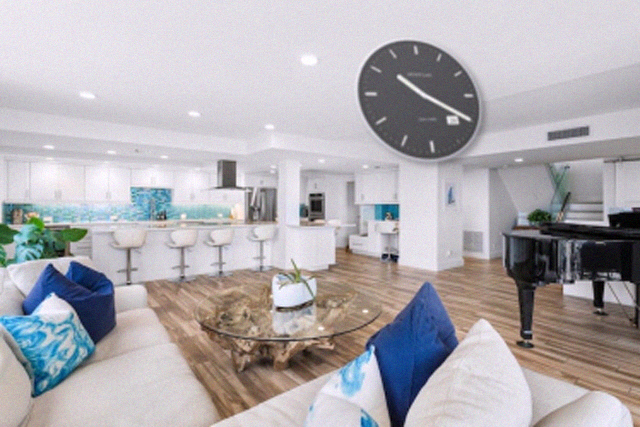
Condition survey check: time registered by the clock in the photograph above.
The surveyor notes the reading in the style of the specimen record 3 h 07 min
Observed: 10 h 20 min
